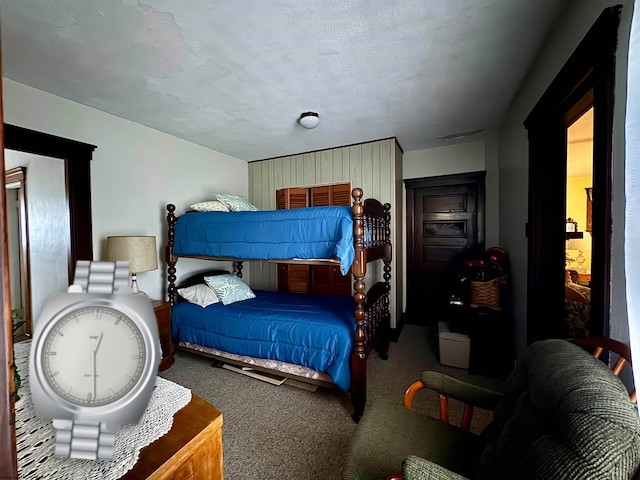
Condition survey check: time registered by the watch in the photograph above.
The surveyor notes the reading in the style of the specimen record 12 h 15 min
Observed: 12 h 29 min
